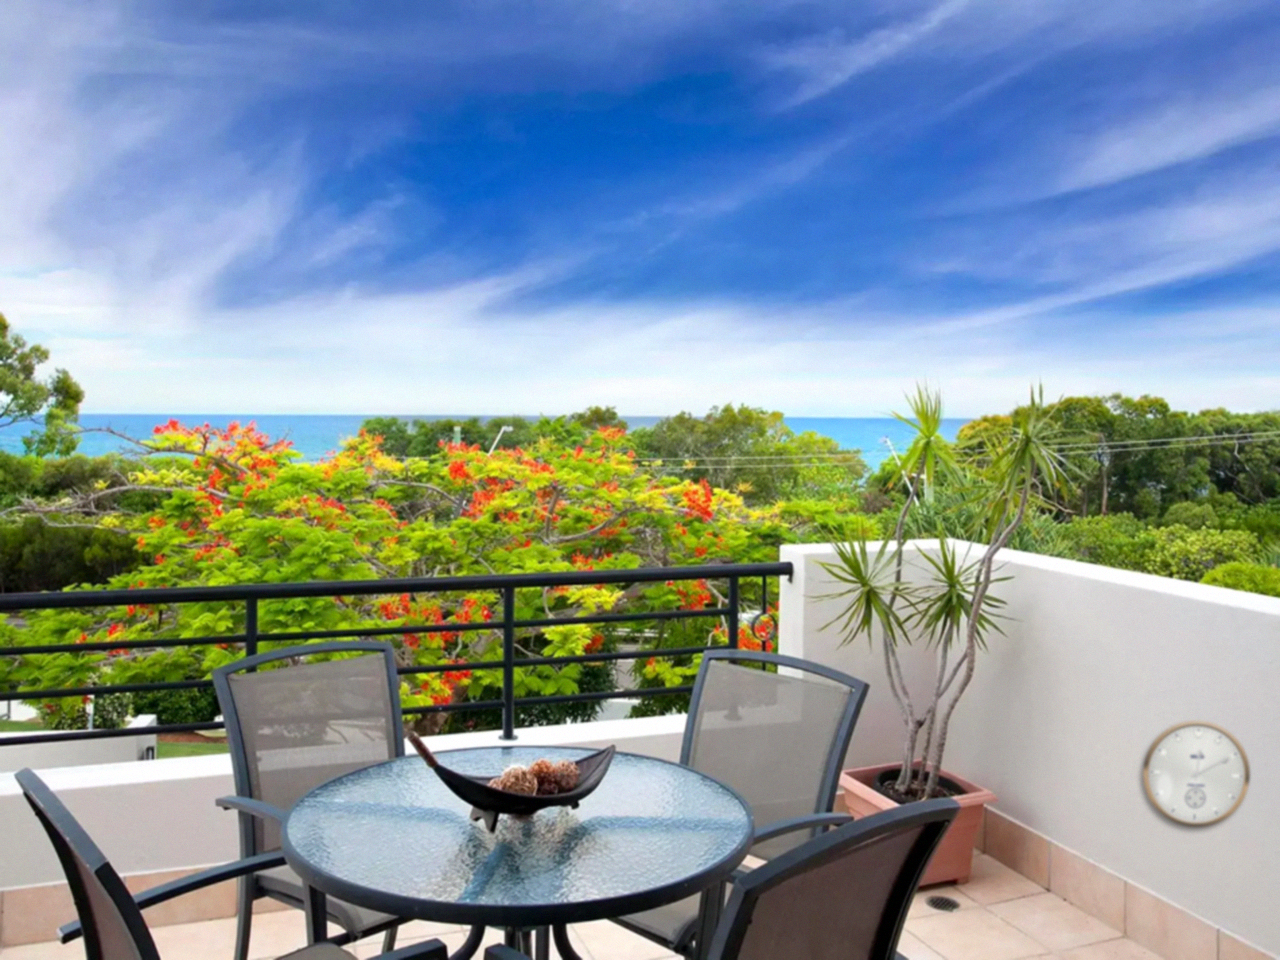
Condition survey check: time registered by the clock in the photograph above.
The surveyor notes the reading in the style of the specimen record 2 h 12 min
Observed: 12 h 10 min
